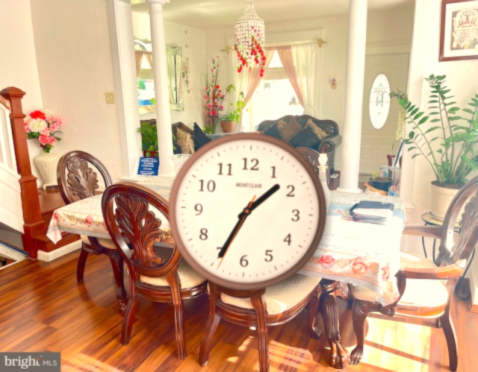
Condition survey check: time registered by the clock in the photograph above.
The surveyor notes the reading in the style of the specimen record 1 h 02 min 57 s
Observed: 1 h 34 min 34 s
